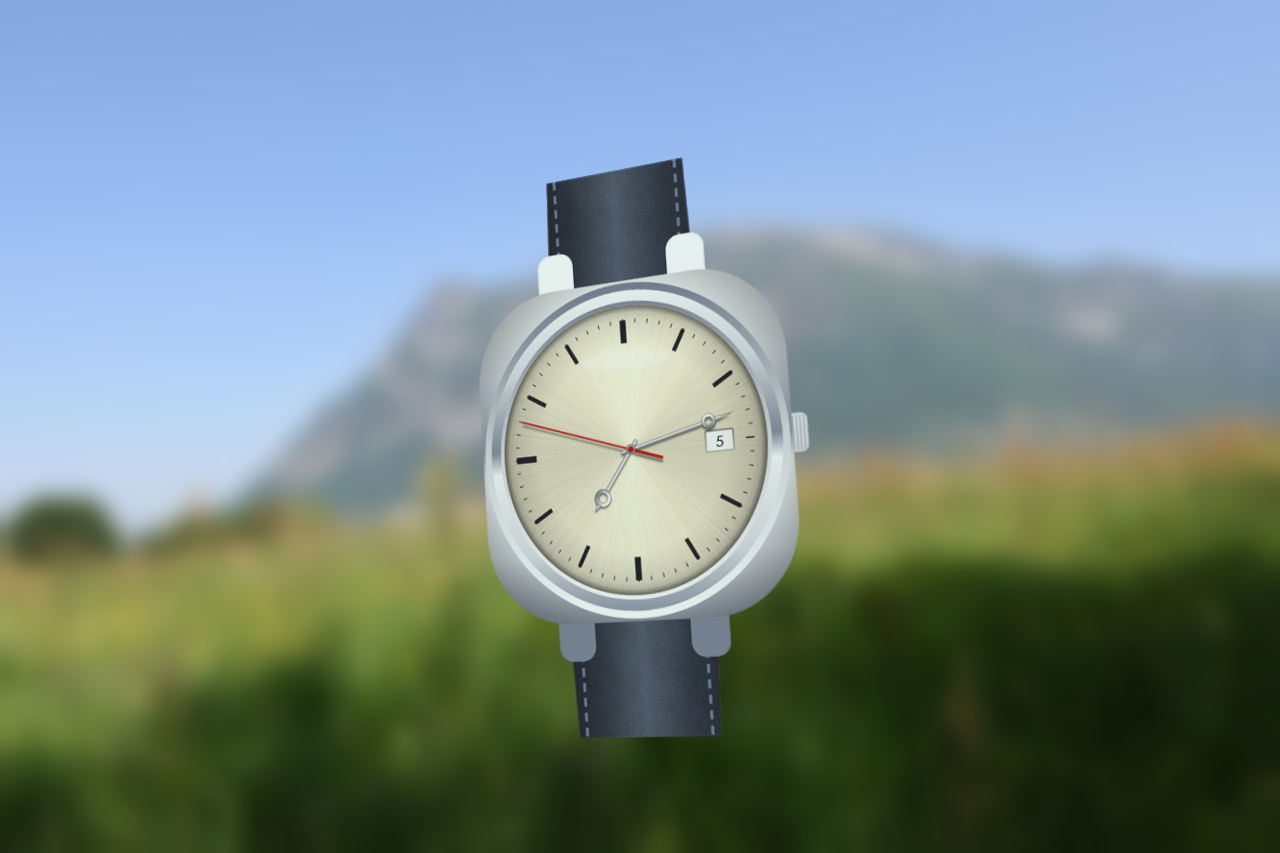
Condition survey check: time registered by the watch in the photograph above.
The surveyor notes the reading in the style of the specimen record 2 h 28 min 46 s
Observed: 7 h 12 min 48 s
